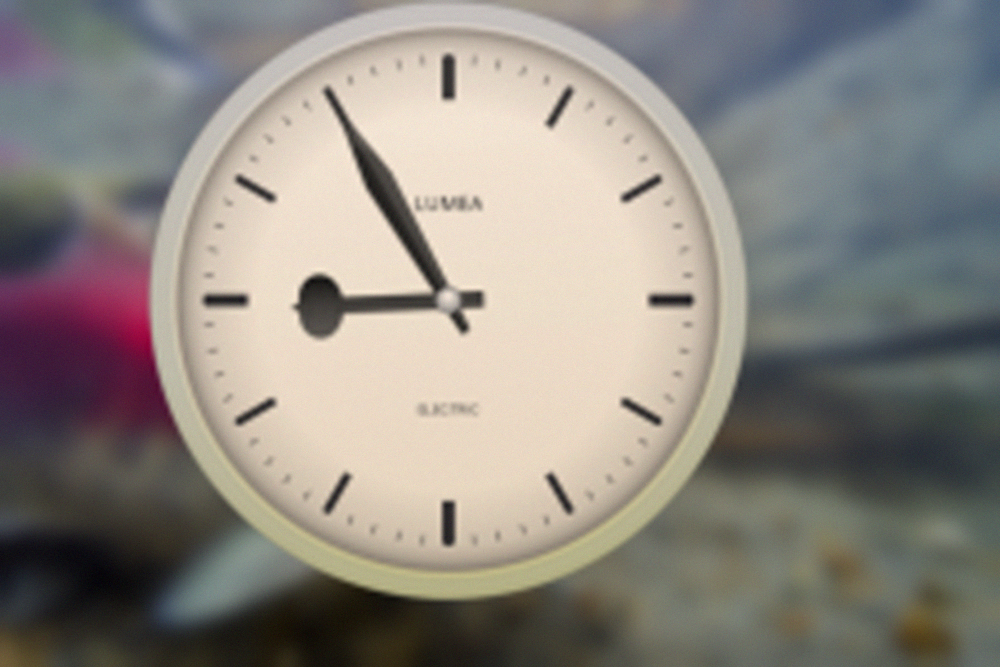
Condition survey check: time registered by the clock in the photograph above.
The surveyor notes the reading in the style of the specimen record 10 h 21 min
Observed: 8 h 55 min
